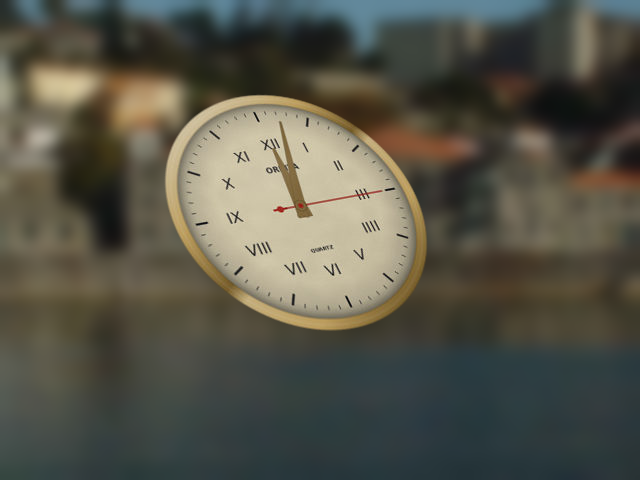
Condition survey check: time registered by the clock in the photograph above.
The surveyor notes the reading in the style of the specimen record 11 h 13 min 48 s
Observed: 12 h 02 min 15 s
